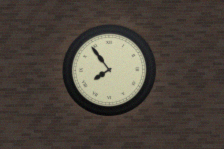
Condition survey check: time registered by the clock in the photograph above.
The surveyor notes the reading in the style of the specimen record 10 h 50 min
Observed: 7 h 54 min
